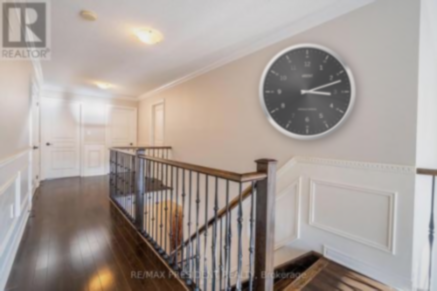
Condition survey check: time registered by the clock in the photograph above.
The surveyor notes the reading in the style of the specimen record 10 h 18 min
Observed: 3 h 12 min
